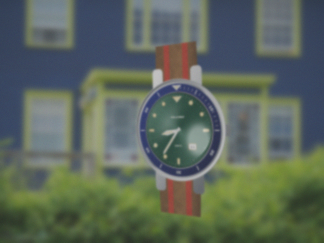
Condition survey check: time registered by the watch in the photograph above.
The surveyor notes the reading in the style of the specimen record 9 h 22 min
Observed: 8 h 36 min
